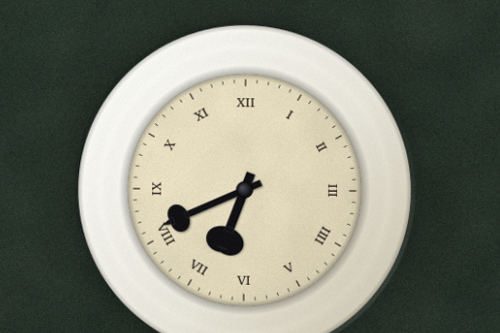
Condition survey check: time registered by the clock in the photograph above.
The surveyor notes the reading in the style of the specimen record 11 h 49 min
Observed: 6 h 41 min
